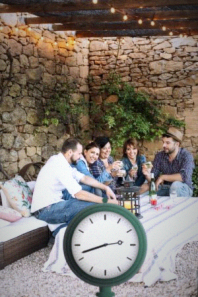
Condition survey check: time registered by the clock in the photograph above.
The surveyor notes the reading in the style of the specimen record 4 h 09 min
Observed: 2 h 42 min
